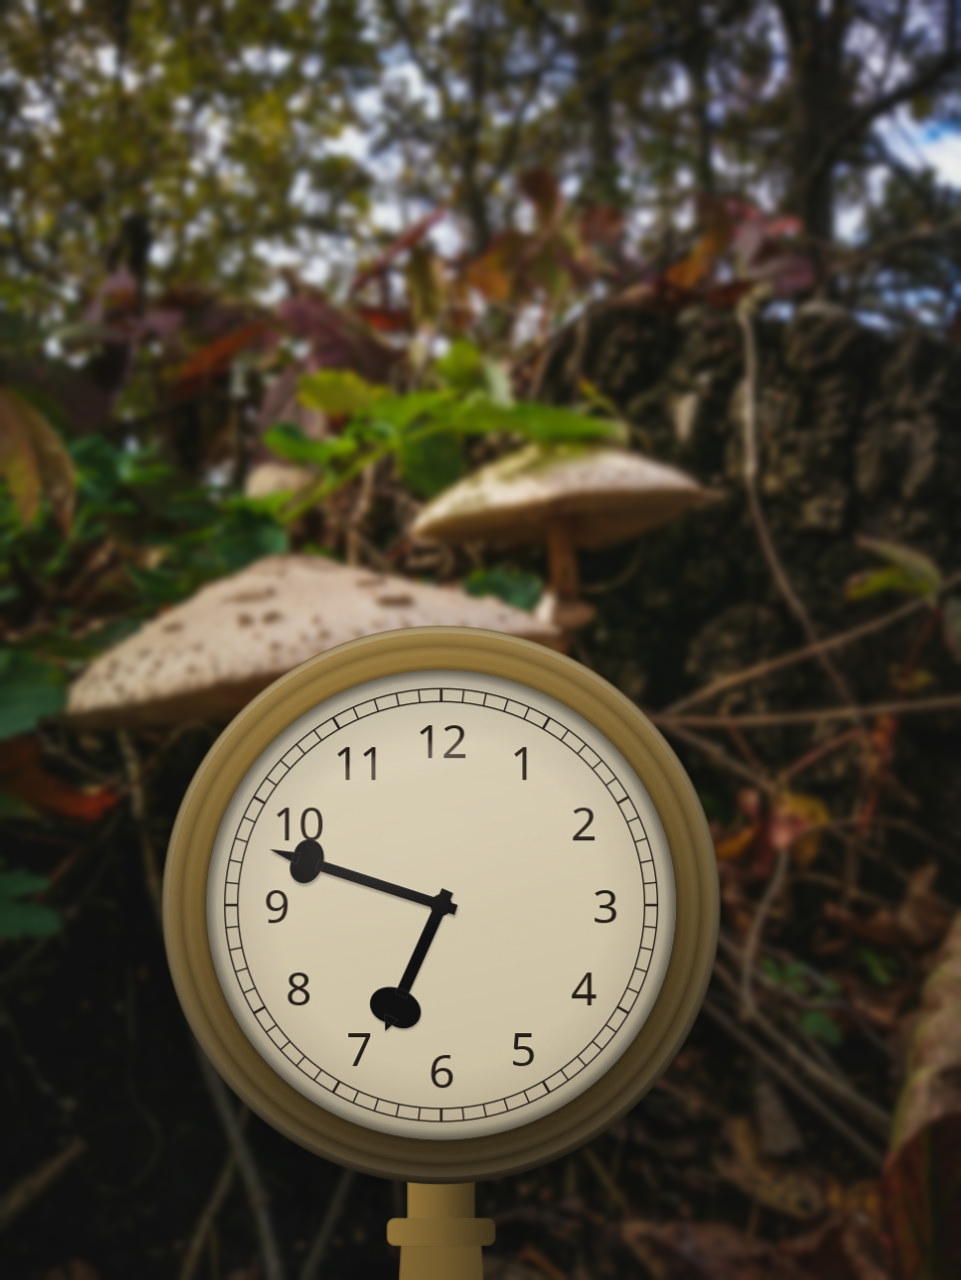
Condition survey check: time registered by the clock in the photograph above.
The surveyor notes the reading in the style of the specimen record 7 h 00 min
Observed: 6 h 48 min
